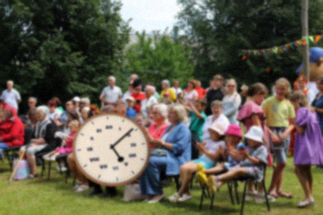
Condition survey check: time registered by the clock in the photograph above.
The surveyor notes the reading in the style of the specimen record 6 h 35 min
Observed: 5 h 09 min
